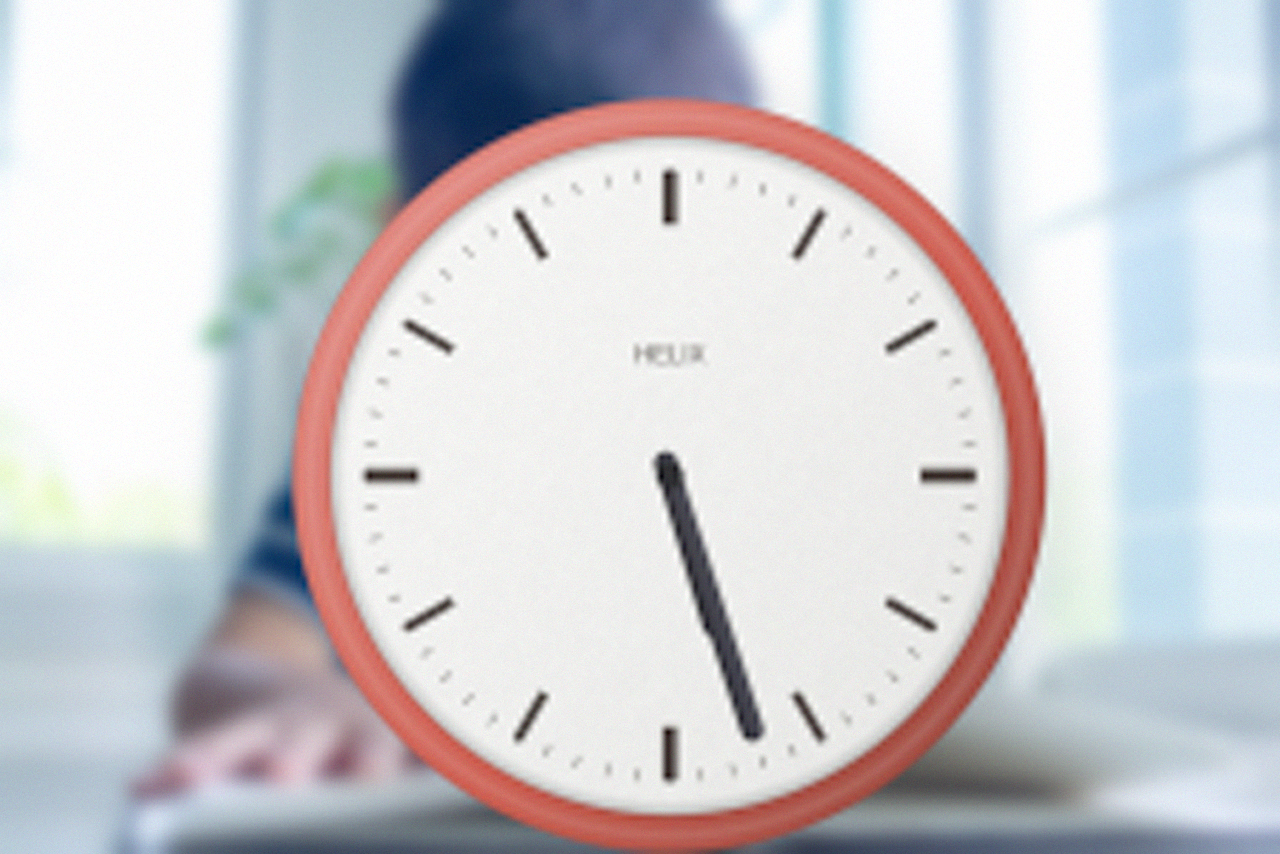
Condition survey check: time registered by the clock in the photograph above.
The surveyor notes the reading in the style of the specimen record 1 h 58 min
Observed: 5 h 27 min
